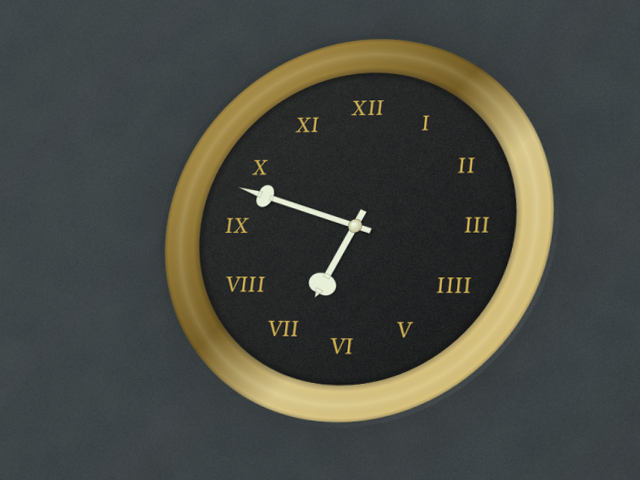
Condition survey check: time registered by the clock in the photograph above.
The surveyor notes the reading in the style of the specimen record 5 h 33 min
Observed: 6 h 48 min
